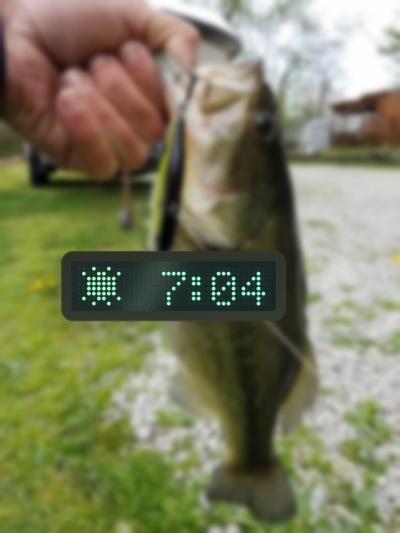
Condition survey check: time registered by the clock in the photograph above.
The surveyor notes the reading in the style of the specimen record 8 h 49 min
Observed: 7 h 04 min
